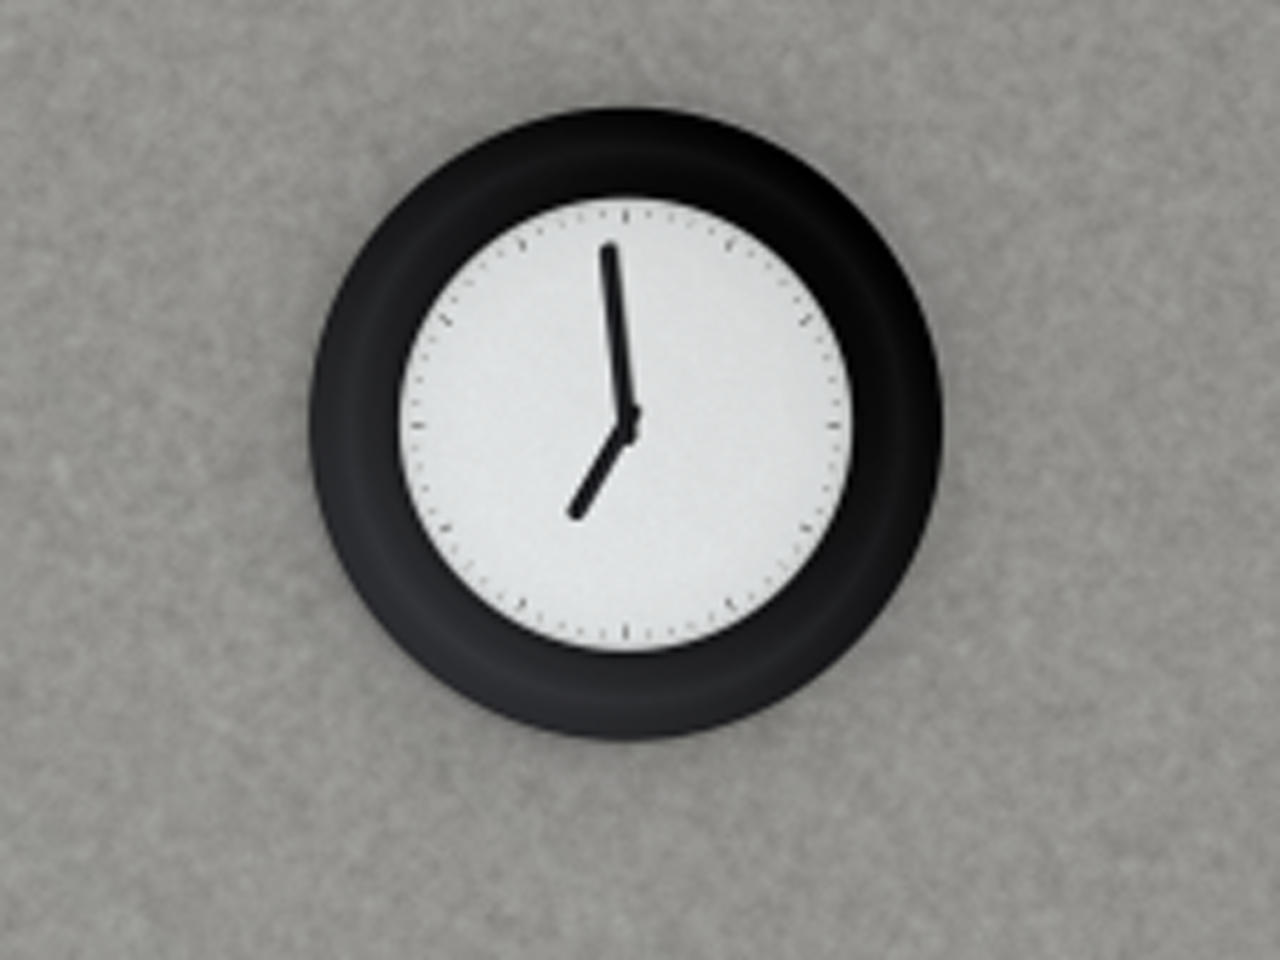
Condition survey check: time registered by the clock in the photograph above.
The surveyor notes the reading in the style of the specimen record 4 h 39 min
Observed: 6 h 59 min
